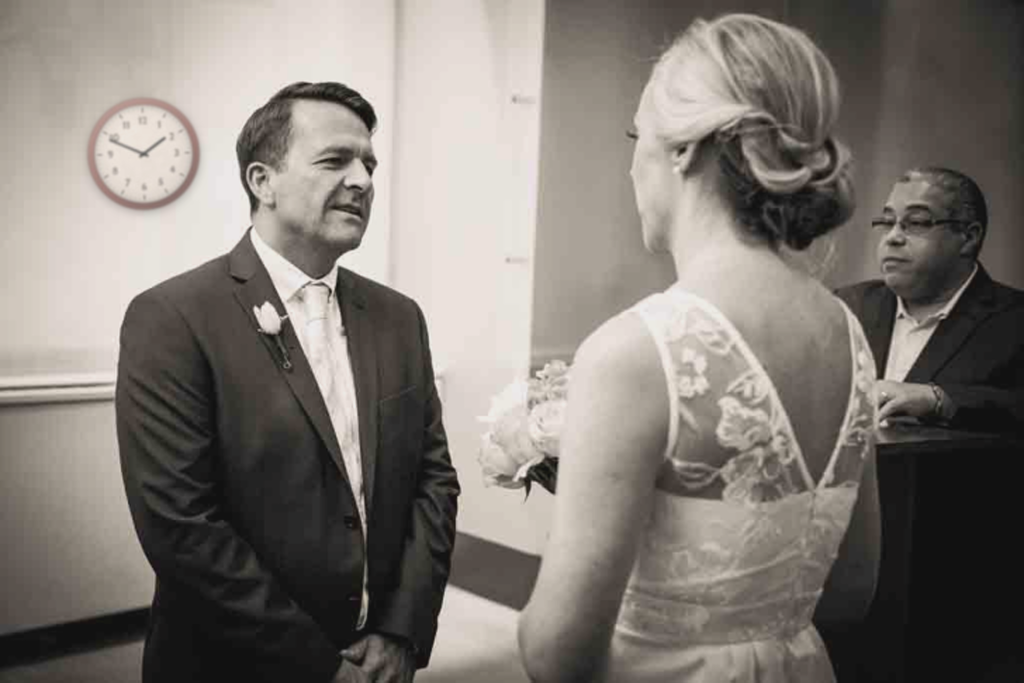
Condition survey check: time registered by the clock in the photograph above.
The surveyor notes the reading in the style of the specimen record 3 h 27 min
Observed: 1 h 49 min
